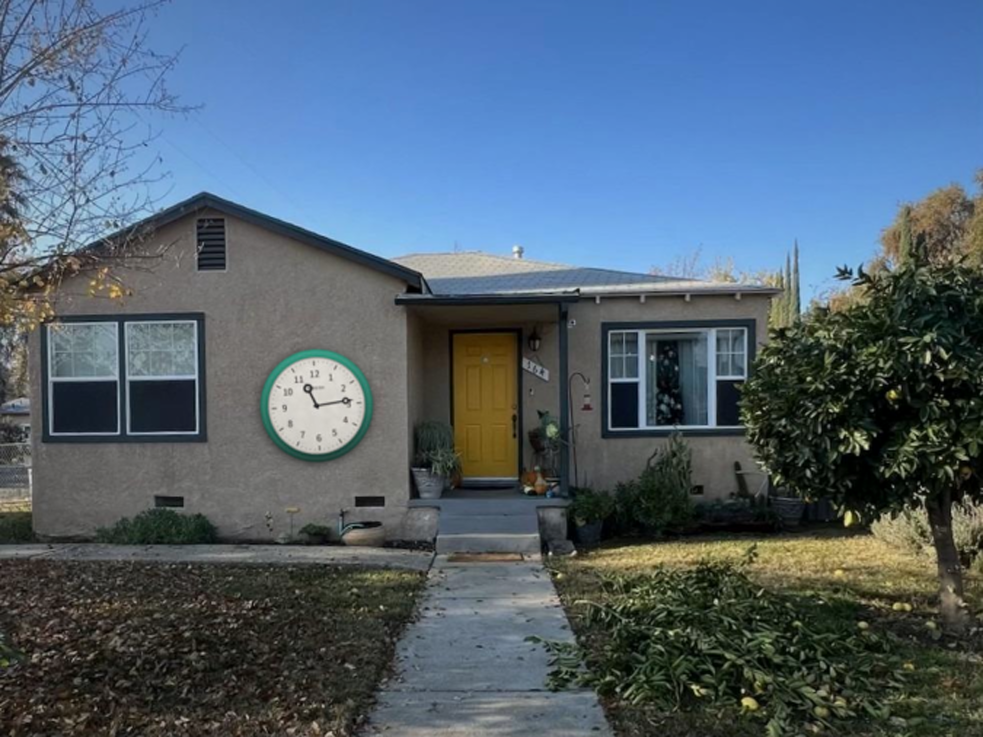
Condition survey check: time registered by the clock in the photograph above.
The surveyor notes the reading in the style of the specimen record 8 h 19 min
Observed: 11 h 14 min
